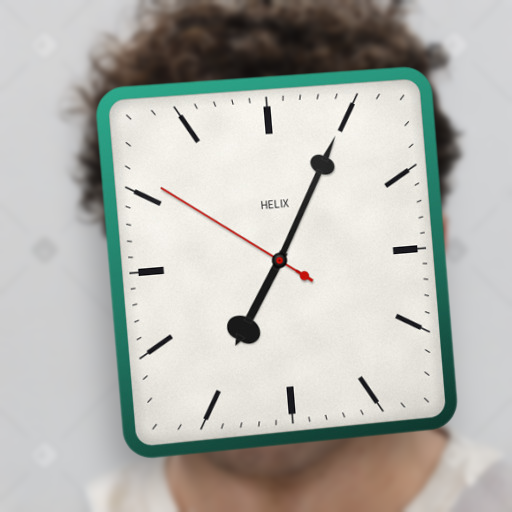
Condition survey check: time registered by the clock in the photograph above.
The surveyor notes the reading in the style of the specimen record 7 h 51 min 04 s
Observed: 7 h 04 min 51 s
